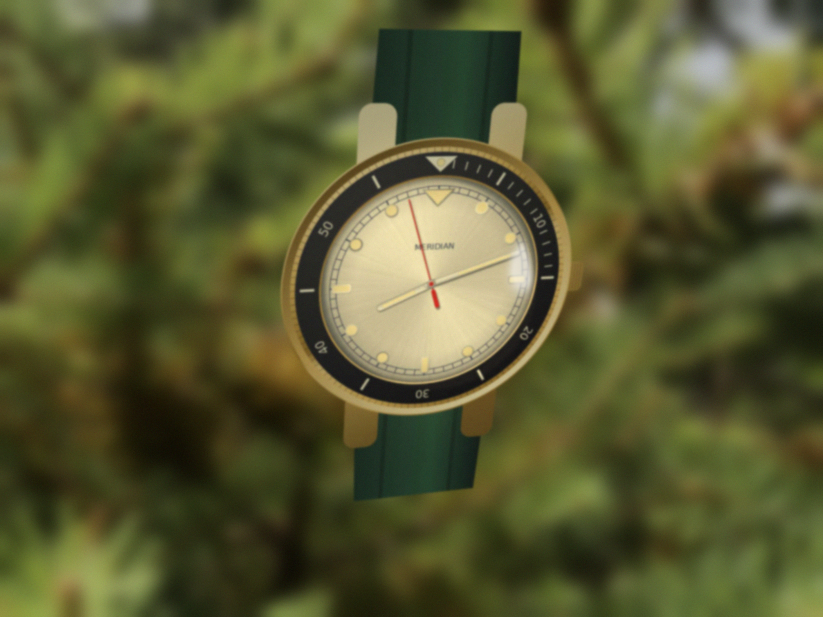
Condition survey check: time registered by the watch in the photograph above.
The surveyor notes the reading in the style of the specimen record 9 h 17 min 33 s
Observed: 8 h 11 min 57 s
